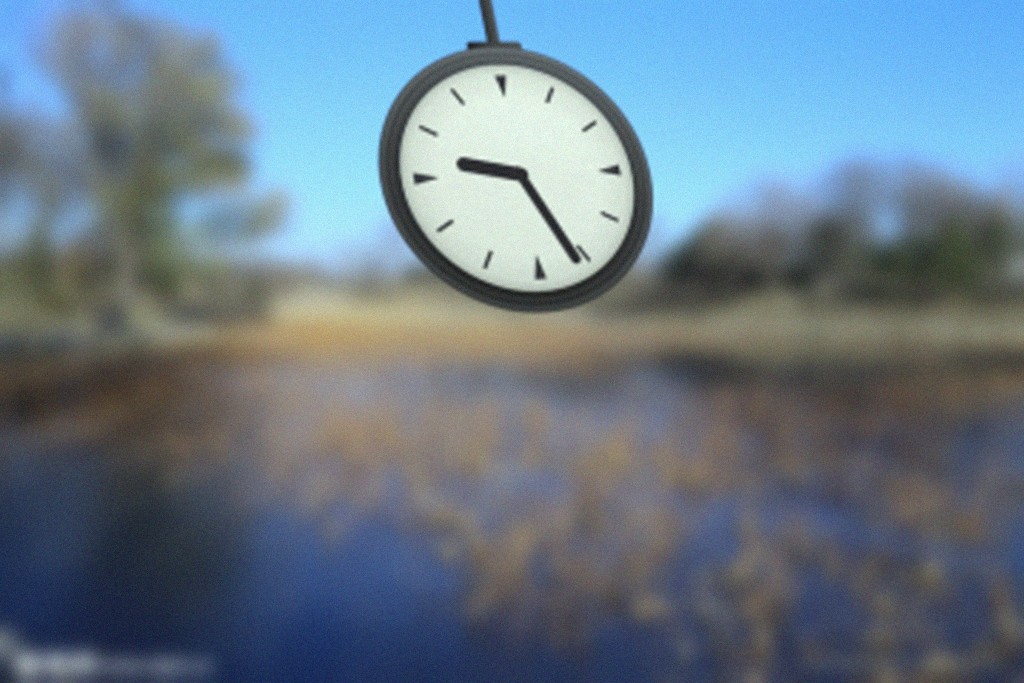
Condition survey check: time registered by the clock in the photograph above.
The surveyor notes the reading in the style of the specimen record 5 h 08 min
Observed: 9 h 26 min
